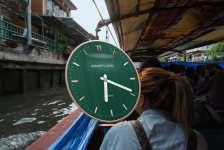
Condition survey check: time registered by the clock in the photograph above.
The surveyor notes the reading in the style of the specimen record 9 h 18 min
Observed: 6 h 19 min
